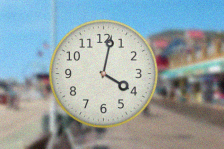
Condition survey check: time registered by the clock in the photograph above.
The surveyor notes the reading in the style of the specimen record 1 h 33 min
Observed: 4 h 02 min
